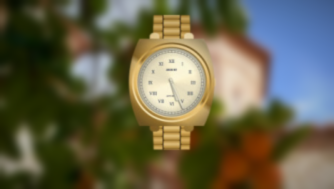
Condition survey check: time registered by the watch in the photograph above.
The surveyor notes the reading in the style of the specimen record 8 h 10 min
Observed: 5 h 26 min
